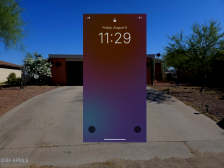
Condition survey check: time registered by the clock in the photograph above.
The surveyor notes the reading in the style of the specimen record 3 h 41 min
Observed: 11 h 29 min
